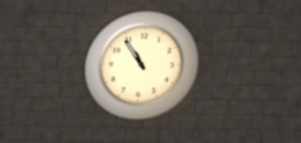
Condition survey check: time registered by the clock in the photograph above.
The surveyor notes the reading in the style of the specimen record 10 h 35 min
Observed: 10 h 54 min
